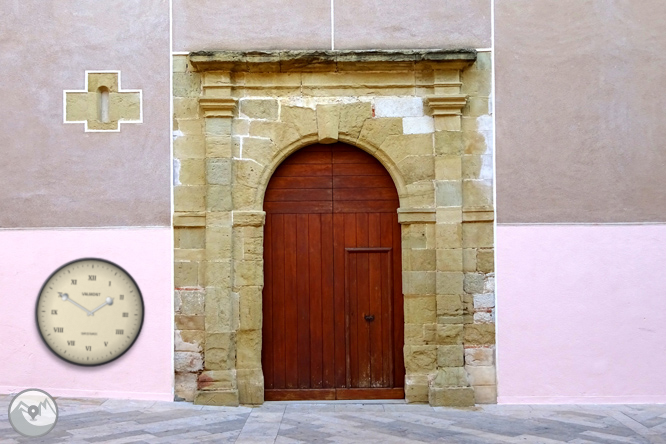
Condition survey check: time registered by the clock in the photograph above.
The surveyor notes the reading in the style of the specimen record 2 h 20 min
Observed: 1 h 50 min
